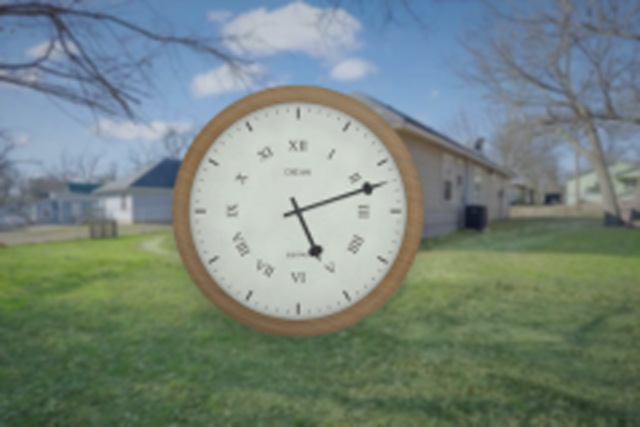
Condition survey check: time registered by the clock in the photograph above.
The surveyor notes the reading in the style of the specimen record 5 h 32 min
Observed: 5 h 12 min
